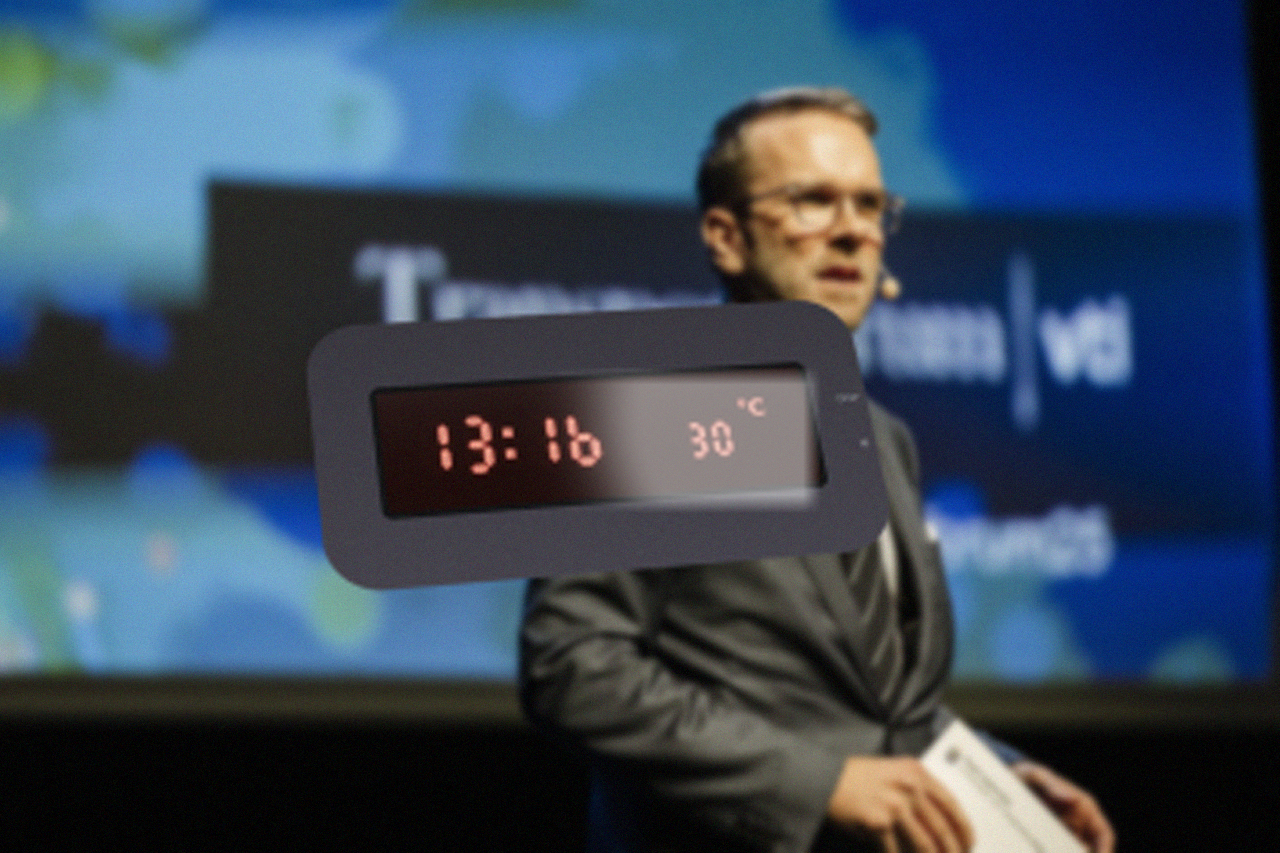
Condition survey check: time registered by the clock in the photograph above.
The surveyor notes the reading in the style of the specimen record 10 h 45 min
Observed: 13 h 16 min
